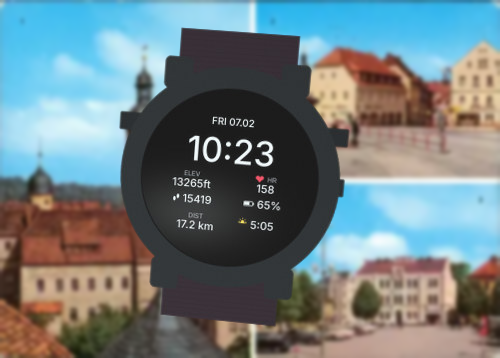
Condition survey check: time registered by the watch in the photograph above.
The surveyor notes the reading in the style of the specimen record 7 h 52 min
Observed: 10 h 23 min
